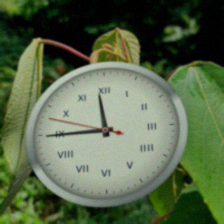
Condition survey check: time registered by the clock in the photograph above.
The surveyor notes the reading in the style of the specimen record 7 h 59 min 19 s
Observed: 11 h 44 min 48 s
